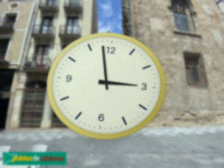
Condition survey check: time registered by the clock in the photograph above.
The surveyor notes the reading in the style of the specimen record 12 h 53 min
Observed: 2 h 58 min
